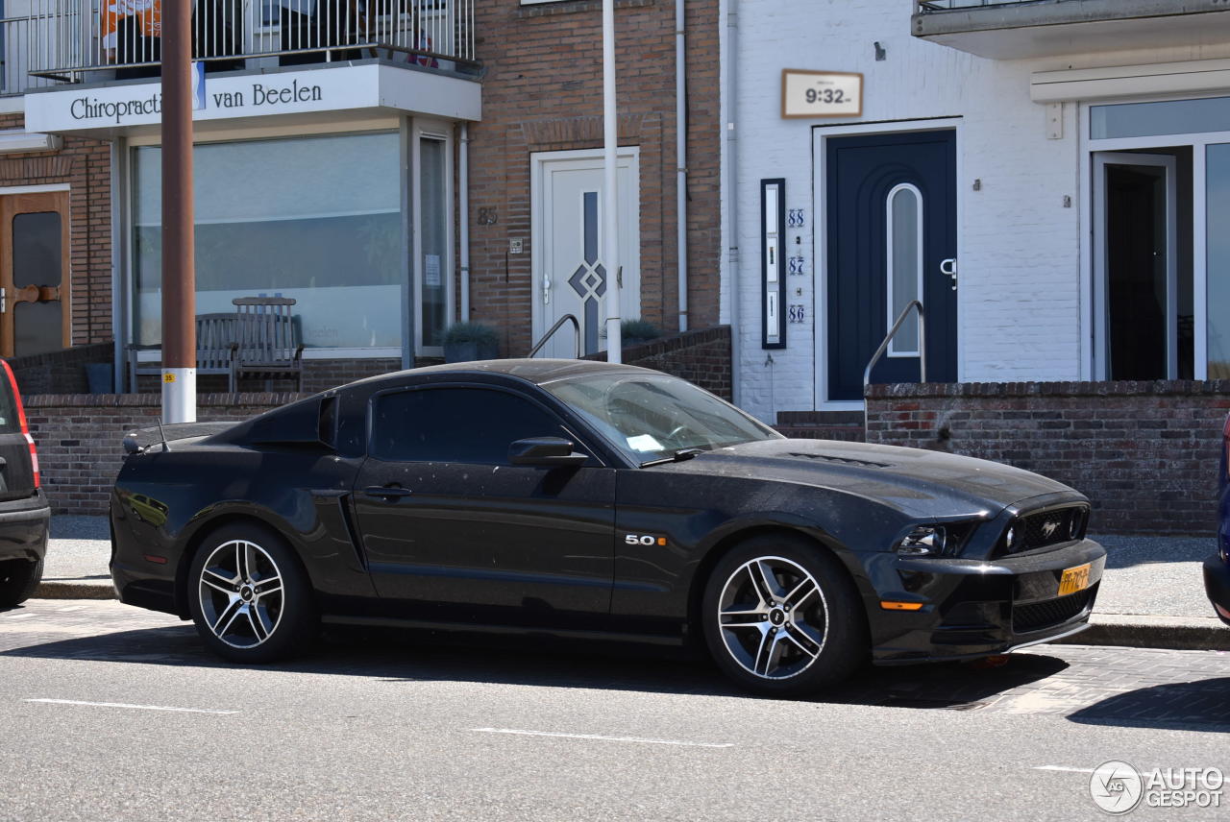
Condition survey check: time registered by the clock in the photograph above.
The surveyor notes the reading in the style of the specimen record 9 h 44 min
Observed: 9 h 32 min
